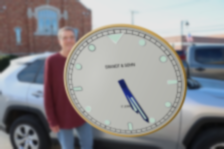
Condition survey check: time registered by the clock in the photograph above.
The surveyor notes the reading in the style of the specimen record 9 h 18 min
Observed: 5 h 26 min
